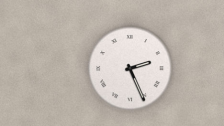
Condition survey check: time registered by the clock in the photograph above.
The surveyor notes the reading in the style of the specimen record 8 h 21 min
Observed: 2 h 26 min
